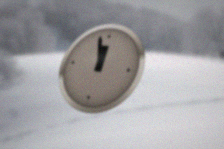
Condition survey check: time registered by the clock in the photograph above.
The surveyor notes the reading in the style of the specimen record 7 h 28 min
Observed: 11 h 57 min
